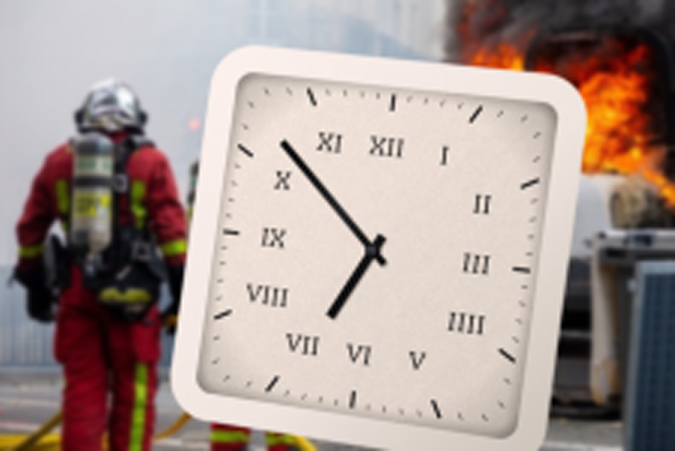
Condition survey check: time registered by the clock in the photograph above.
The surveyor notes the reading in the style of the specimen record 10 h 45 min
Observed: 6 h 52 min
